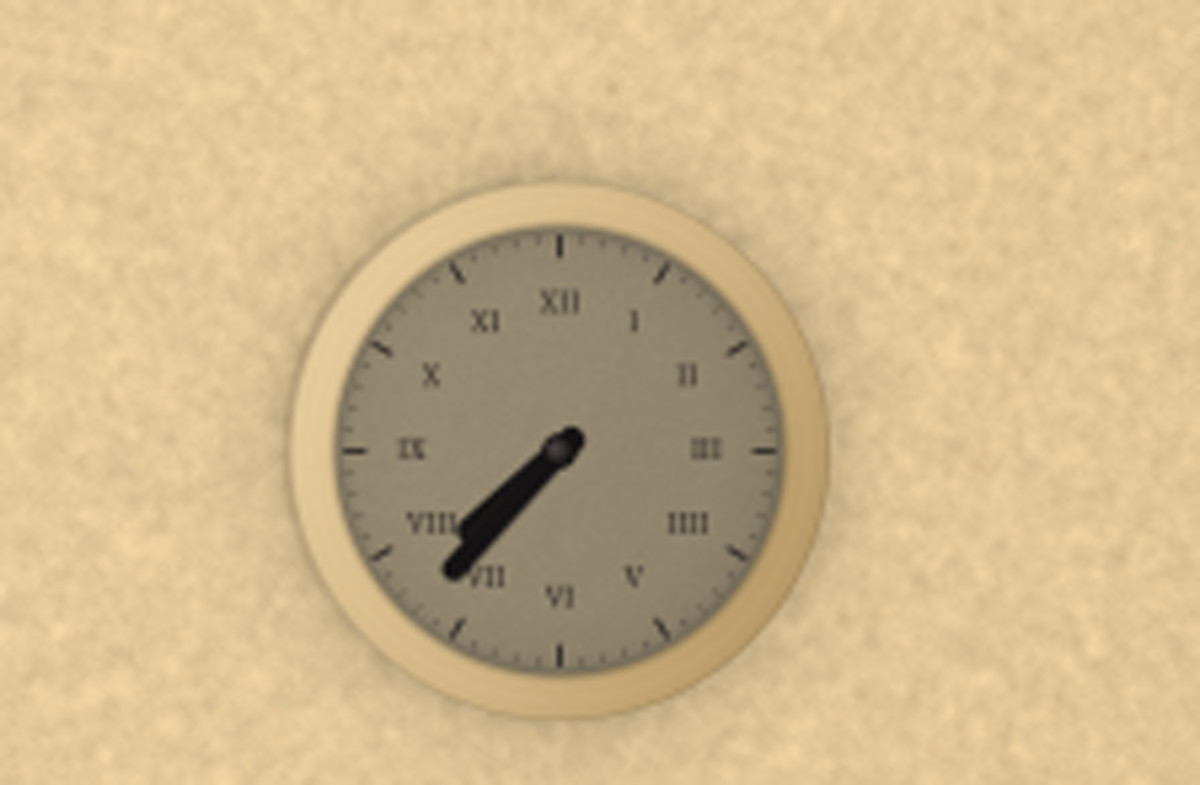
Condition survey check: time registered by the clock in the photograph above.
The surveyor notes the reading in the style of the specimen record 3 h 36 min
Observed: 7 h 37 min
